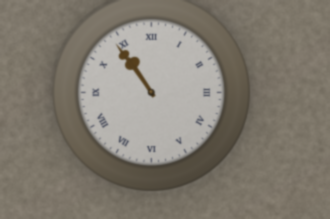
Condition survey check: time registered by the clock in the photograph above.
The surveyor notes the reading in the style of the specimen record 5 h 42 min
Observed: 10 h 54 min
